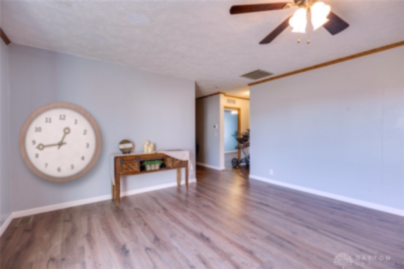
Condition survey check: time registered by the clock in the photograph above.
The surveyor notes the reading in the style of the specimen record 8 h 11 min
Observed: 12 h 43 min
